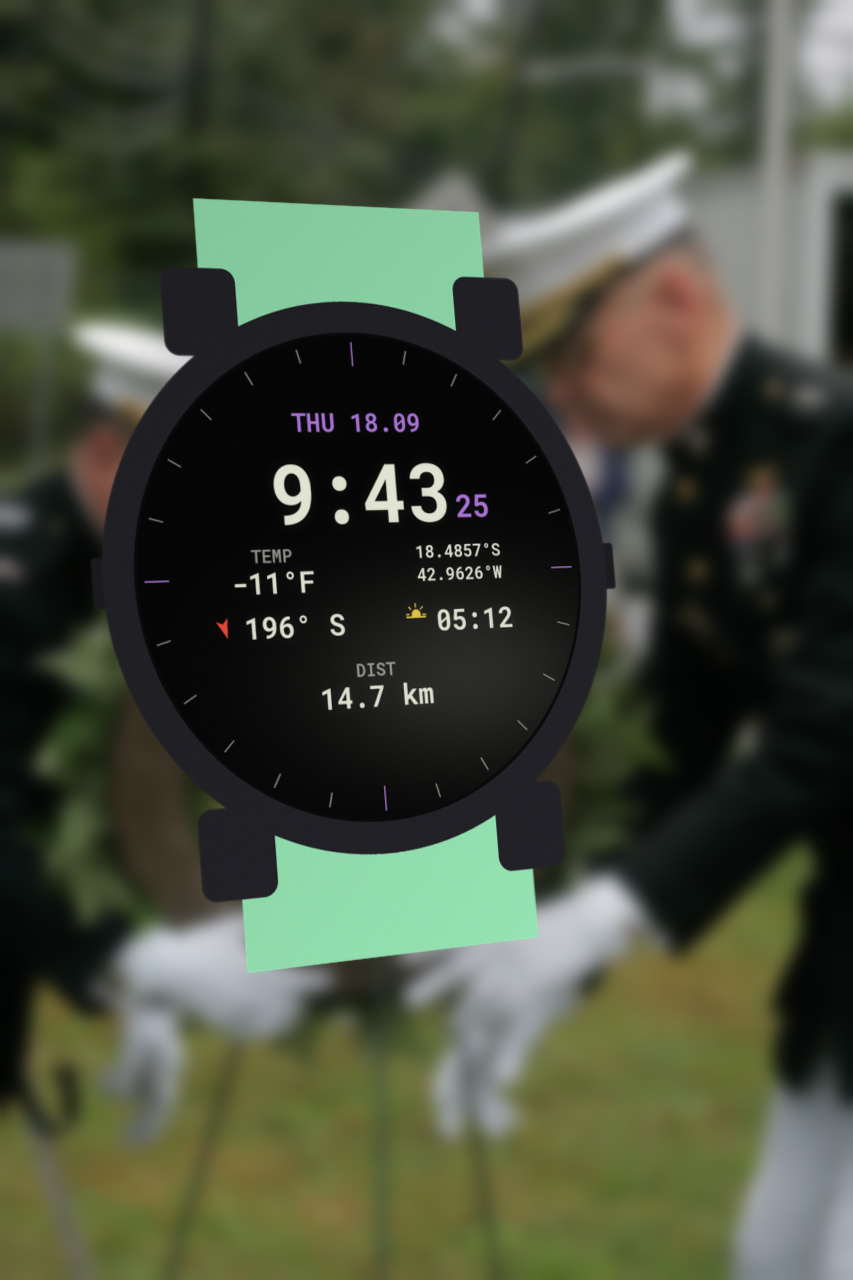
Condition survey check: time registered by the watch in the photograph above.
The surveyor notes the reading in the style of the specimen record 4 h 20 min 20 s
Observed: 9 h 43 min 25 s
